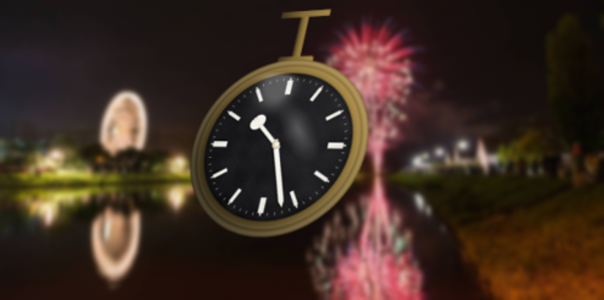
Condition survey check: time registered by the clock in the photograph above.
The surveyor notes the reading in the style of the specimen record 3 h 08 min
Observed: 10 h 27 min
